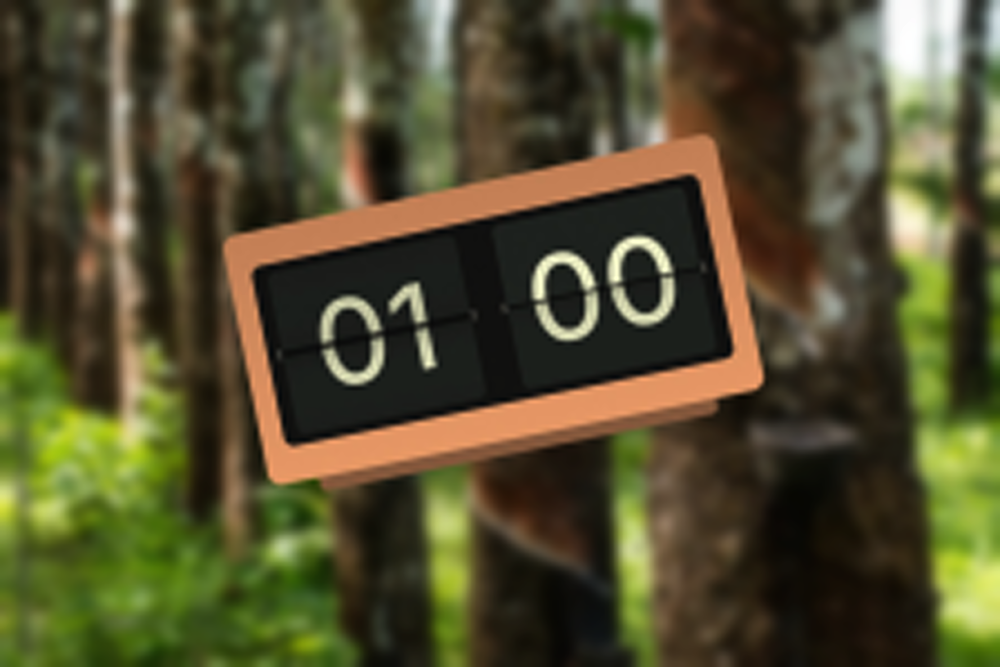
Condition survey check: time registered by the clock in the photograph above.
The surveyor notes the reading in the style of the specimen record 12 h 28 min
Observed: 1 h 00 min
